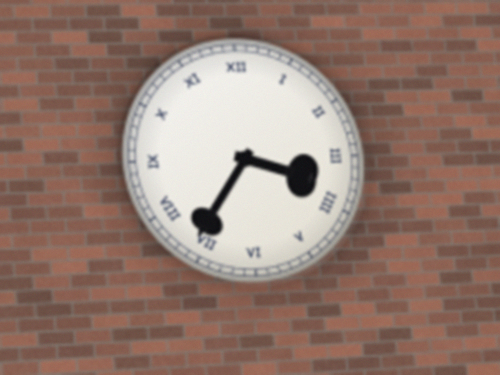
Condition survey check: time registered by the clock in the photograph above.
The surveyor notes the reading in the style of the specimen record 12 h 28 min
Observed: 3 h 36 min
